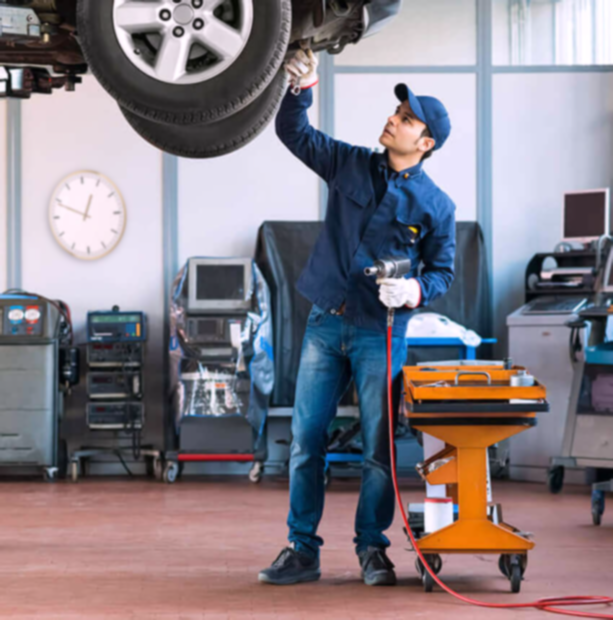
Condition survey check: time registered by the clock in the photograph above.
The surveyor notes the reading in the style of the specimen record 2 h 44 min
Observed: 12 h 49 min
